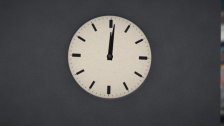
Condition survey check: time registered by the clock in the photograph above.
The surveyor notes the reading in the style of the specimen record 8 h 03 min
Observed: 12 h 01 min
